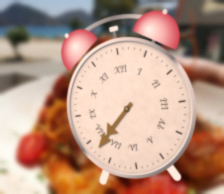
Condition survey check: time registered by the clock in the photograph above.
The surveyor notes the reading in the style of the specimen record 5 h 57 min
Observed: 7 h 38 min
